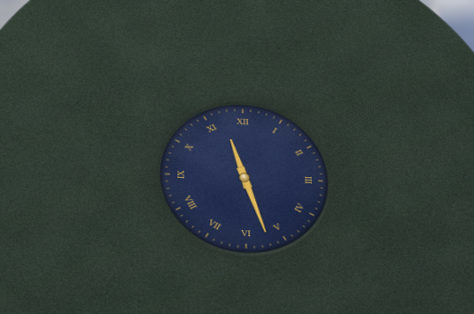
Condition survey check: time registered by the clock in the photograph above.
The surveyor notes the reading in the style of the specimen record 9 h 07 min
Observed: 11 h 27 min
